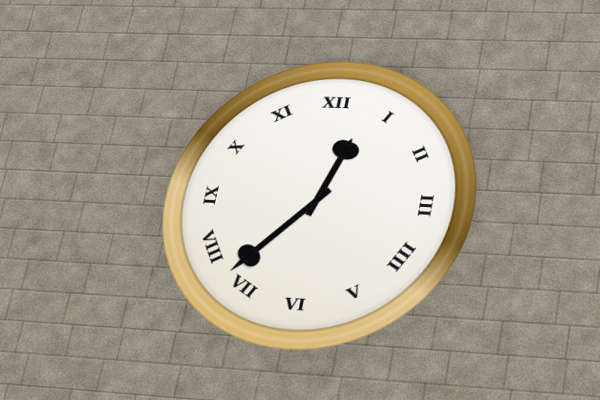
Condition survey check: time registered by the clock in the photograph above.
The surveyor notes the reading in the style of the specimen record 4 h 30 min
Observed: 12 h 37 min
